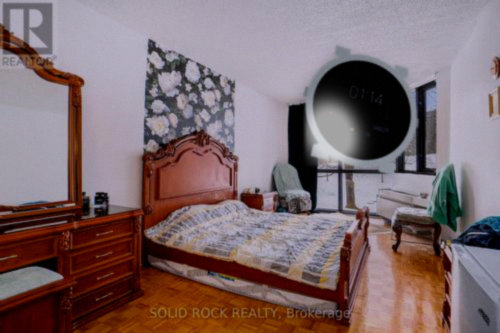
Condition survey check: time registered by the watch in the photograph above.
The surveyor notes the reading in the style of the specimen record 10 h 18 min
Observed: 1 h 14 min
